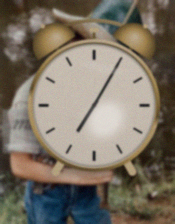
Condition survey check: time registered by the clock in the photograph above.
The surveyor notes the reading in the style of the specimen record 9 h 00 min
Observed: 7 h 05 min
